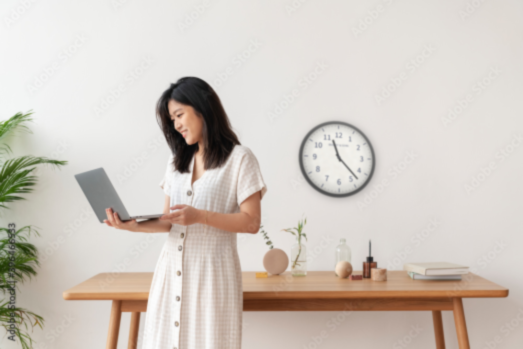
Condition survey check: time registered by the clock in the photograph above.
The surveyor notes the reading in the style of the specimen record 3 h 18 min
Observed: 11 h 23 min
